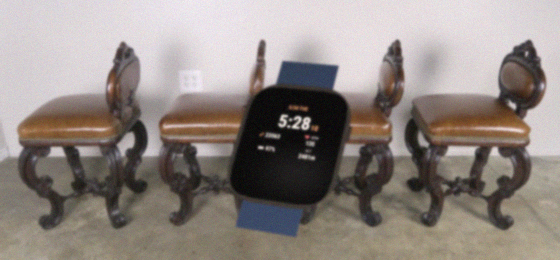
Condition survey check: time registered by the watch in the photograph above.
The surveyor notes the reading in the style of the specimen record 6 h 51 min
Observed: 5 h 28 min
